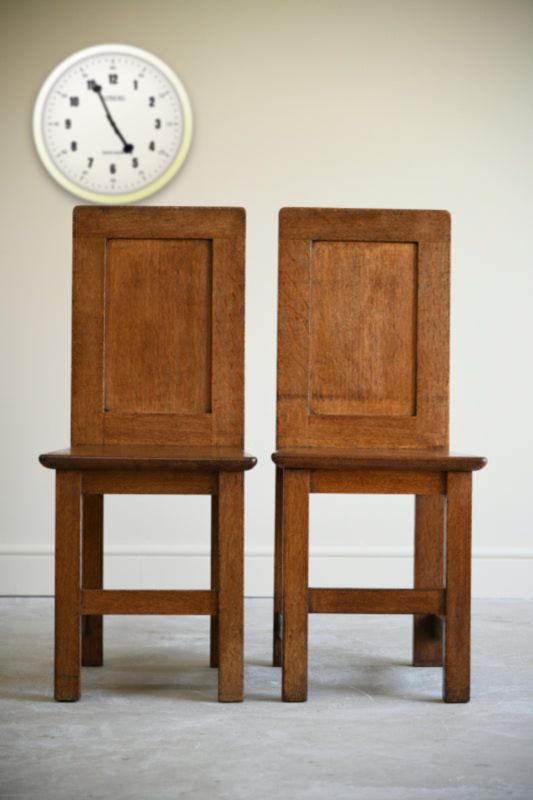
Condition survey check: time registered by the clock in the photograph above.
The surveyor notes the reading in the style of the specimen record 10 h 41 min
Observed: 4 h 56 min
